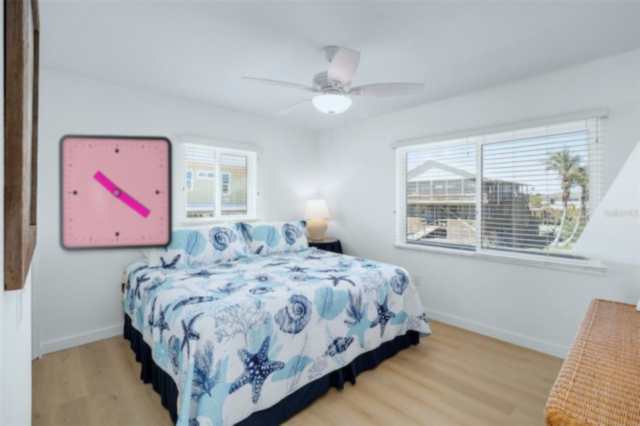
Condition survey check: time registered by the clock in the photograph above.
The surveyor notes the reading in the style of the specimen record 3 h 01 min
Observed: 10 h 21 min
